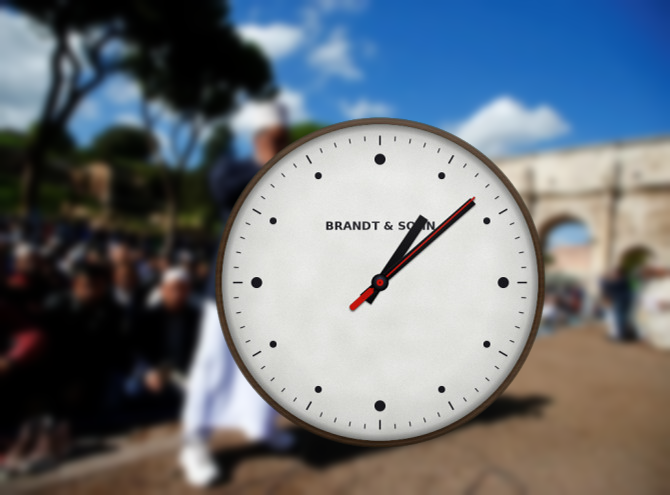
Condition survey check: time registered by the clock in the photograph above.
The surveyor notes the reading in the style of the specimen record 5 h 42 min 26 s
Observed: 1 h 08 min 08 s
